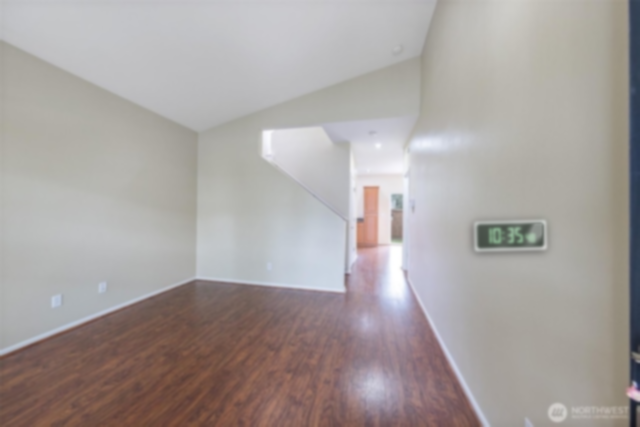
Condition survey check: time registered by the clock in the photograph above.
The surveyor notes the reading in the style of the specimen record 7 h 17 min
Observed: 10 h 35 min
